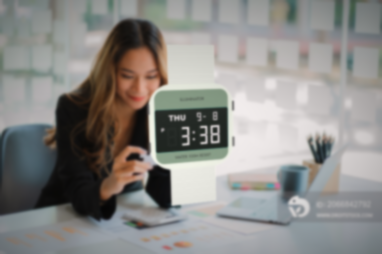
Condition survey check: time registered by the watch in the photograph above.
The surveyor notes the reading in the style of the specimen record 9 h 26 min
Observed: 3 h 38 min
